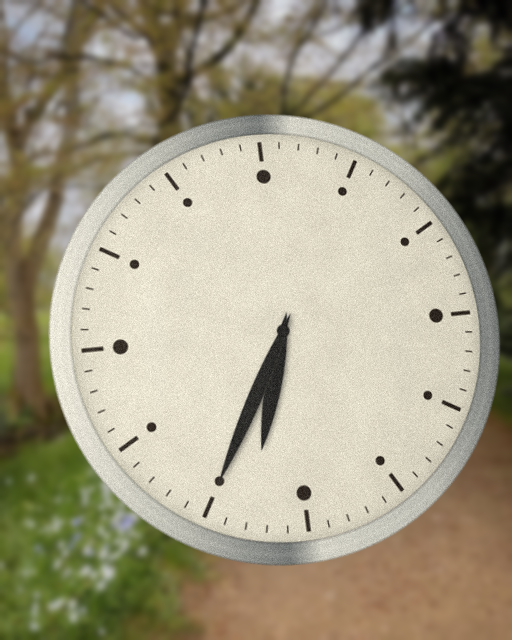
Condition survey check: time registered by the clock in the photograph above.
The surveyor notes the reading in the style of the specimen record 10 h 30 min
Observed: 6 h 35 min
